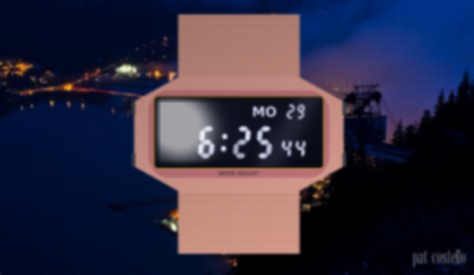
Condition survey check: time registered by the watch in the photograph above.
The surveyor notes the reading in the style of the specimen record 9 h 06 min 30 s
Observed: 6 h 25 min 44 s
